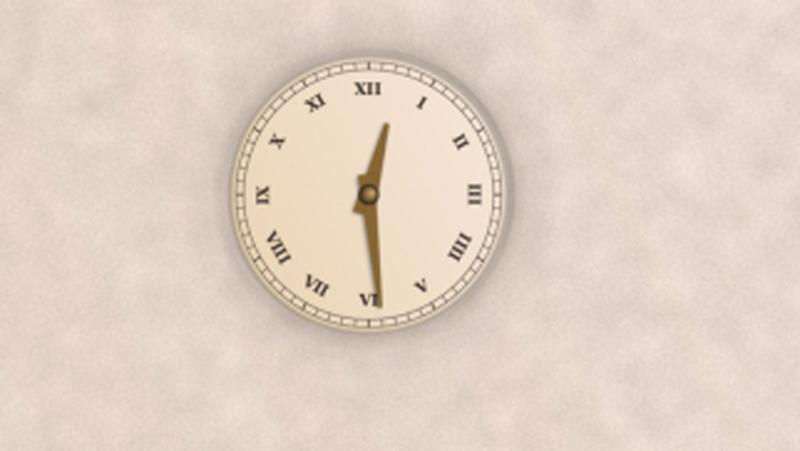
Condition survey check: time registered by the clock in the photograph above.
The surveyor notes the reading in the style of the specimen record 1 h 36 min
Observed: 12 h 29 min
